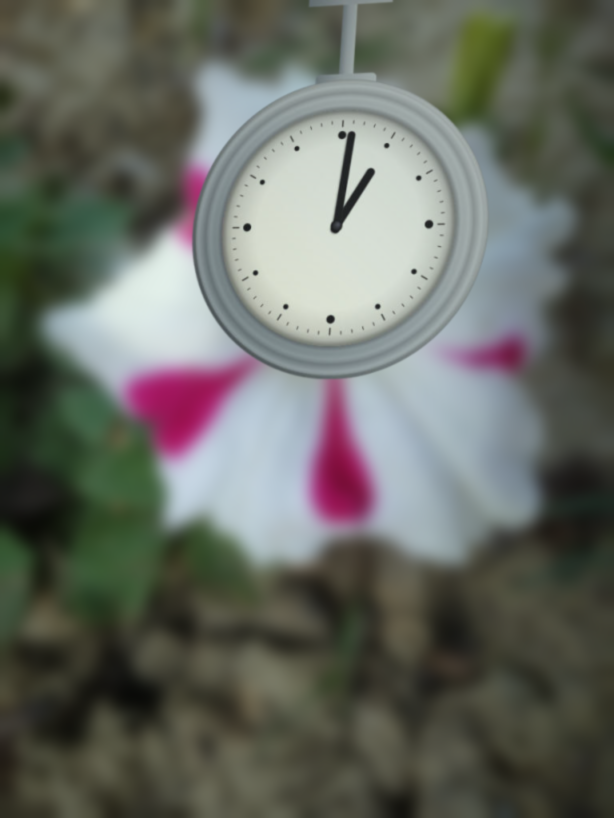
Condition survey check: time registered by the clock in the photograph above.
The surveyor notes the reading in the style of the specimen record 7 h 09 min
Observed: 1 h 01 min
